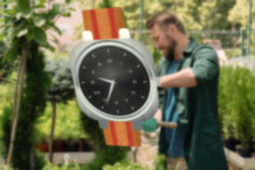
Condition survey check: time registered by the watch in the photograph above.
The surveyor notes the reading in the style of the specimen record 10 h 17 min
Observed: 9 h 34 min
